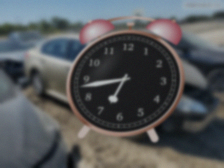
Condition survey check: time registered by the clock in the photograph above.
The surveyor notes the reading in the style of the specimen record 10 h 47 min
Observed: 6 h 43 min
